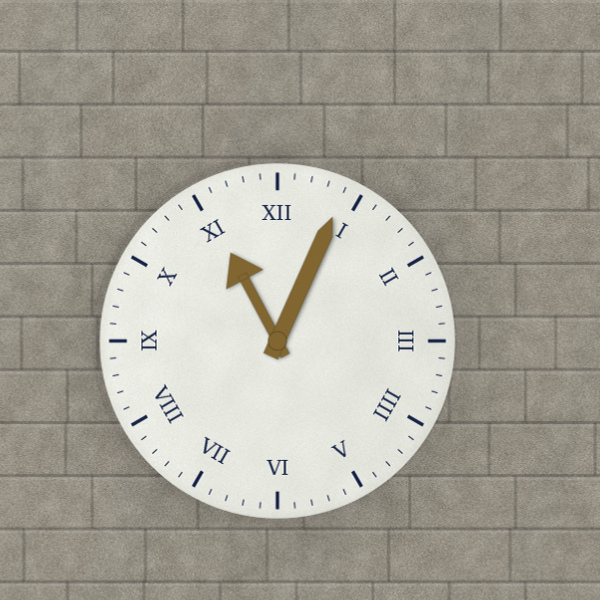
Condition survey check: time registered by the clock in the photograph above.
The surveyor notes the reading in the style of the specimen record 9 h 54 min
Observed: 11 h 04 min
